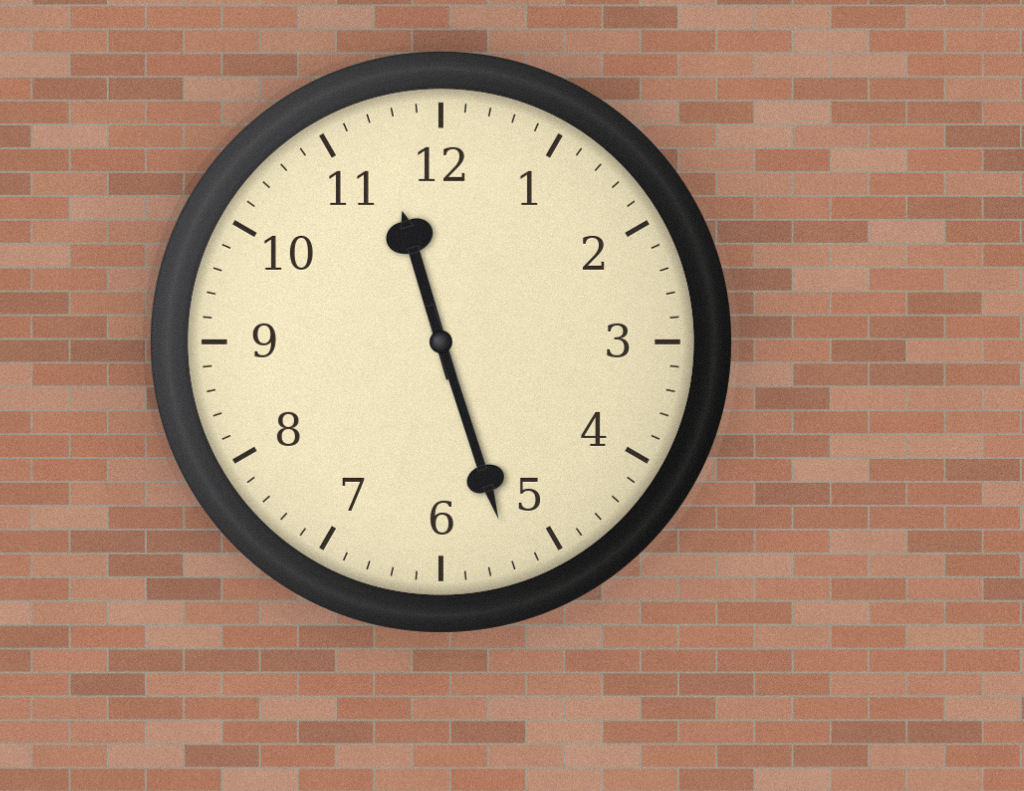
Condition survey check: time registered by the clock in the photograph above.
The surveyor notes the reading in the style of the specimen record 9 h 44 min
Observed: 11 h 27 min
